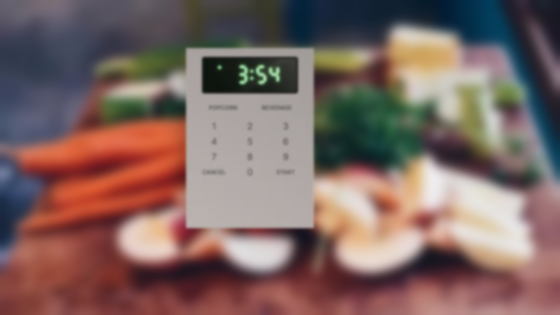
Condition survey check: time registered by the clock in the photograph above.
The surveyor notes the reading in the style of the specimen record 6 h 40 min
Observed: 3 h 54 min
